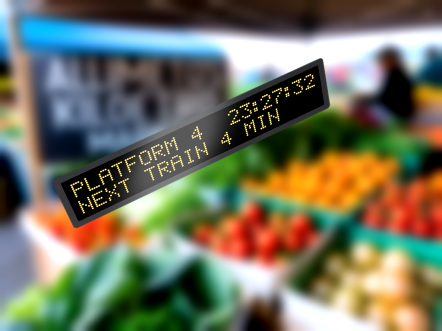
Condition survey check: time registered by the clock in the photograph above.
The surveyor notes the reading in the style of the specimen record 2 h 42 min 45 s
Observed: 23 h 27 min 32 s
